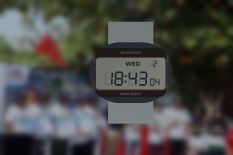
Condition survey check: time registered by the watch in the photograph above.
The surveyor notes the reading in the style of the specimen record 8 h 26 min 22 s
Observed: 18 h 43 min 04 s
